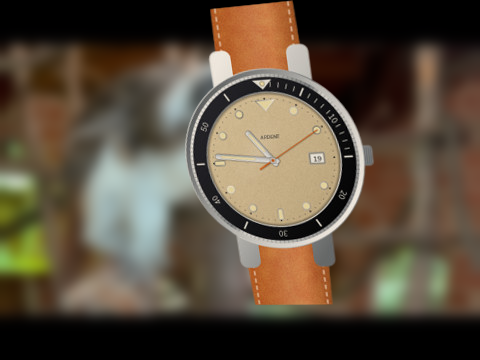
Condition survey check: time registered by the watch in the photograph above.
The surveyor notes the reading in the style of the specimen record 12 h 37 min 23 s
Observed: 10 h 46 min 10 s
